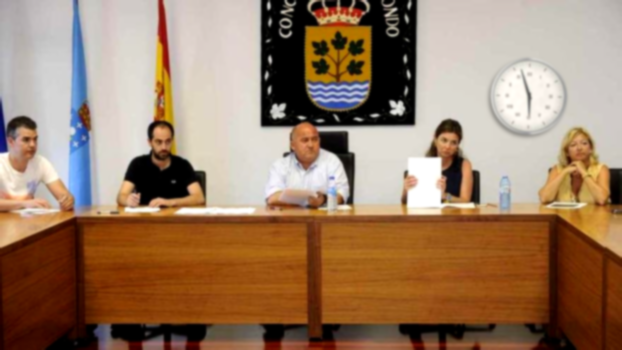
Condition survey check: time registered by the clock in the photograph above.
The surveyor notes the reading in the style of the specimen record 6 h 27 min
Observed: 5 h 57 min
